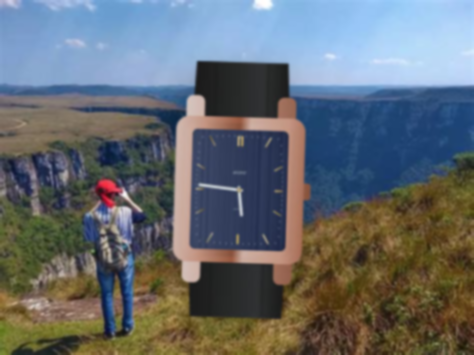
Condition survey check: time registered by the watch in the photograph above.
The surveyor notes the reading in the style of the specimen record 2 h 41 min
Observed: 5 h 46 min
